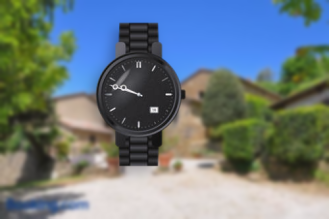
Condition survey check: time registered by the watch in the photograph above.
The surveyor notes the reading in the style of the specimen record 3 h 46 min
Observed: 9 h 48 min
